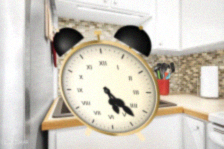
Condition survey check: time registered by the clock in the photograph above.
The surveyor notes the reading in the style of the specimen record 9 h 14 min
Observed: 5 h 23 min
